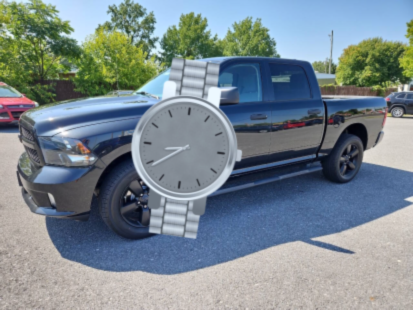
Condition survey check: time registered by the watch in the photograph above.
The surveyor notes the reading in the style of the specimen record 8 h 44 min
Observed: 8 h 39 min
